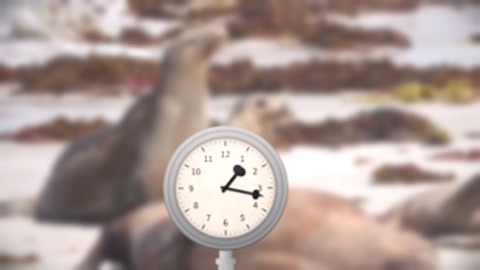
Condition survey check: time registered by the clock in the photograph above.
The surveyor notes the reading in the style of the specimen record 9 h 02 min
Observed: 1 h 17 min
